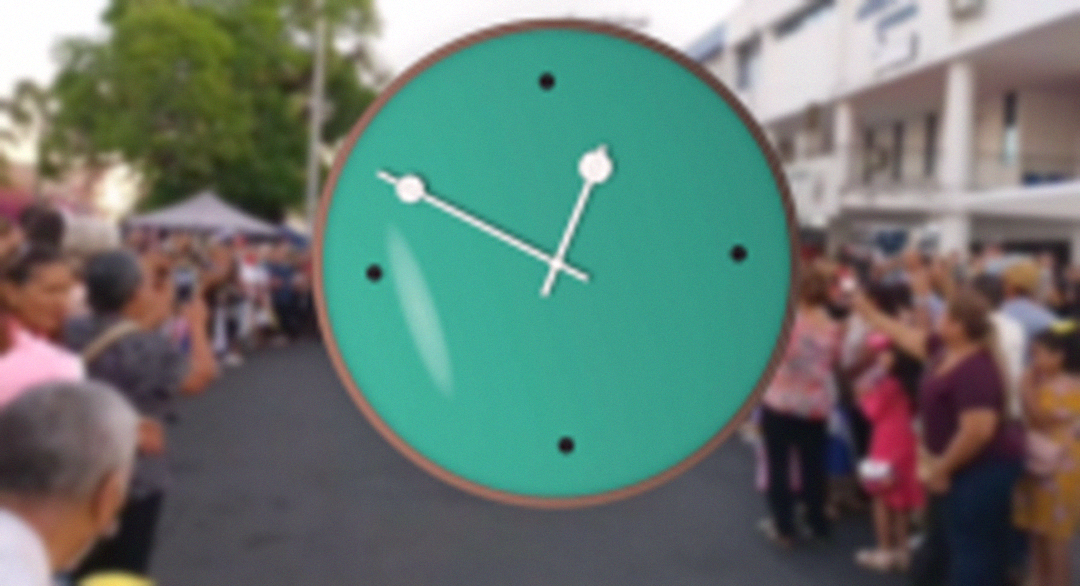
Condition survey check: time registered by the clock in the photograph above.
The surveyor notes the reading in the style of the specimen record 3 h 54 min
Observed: 12 h 50 min
